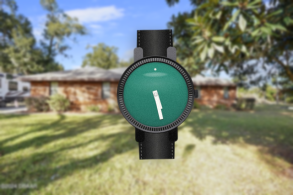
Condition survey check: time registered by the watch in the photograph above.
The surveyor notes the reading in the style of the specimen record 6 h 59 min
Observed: 5 h 28 min
